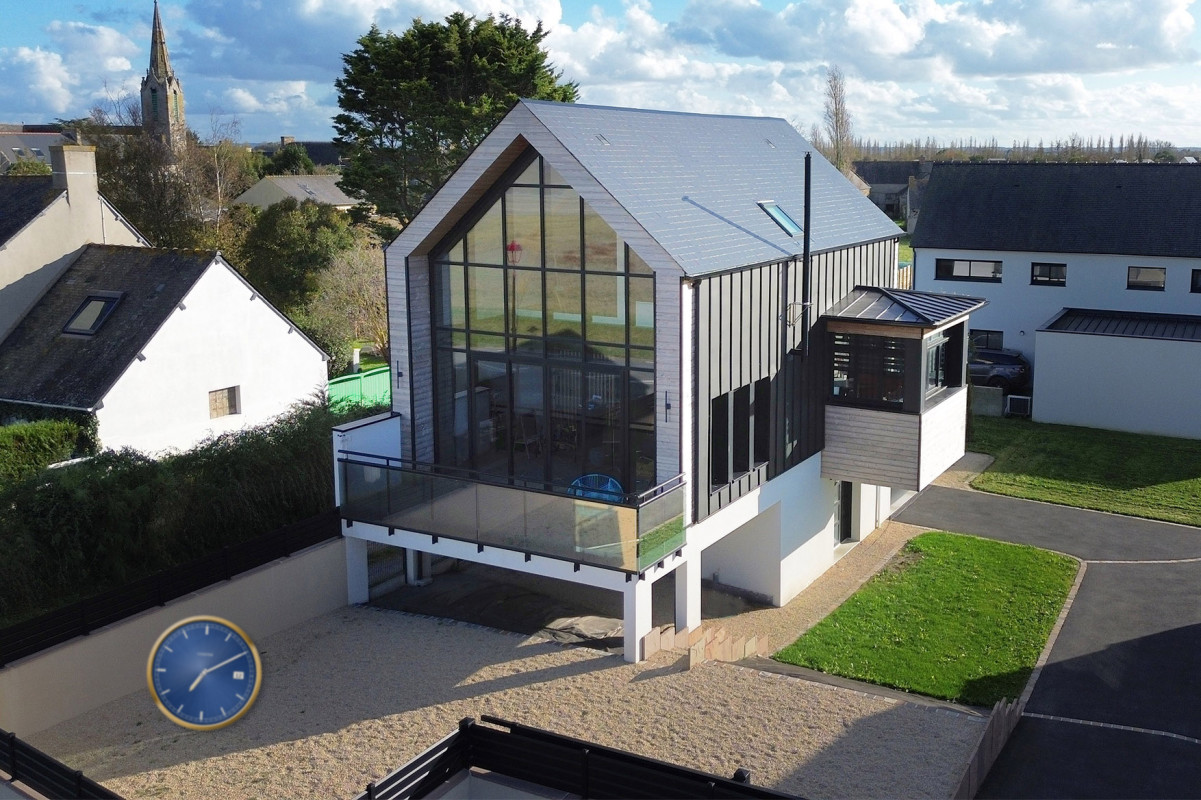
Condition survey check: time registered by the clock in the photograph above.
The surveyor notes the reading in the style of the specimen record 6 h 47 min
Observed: 7 h 10 min
